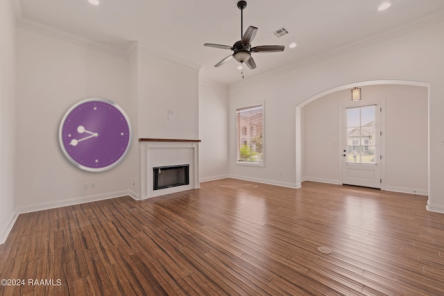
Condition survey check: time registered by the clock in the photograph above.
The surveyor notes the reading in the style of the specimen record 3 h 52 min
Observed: 9 h 42 min
